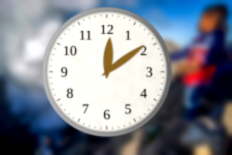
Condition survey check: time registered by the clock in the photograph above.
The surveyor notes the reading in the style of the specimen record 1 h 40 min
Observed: 12 h 09 min
